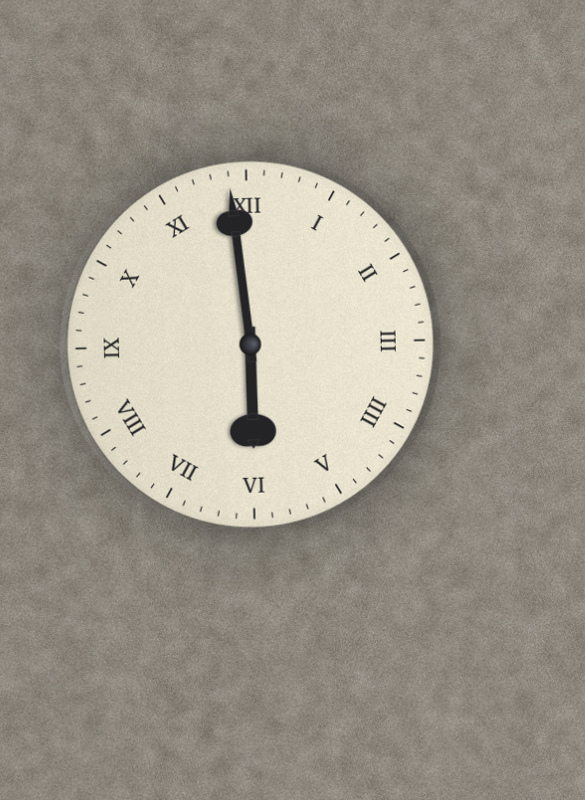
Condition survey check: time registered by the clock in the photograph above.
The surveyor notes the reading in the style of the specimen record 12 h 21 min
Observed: 5 h 59 min
